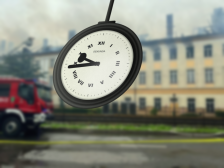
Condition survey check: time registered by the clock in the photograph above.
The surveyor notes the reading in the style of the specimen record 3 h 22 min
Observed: 9 h 44 min
